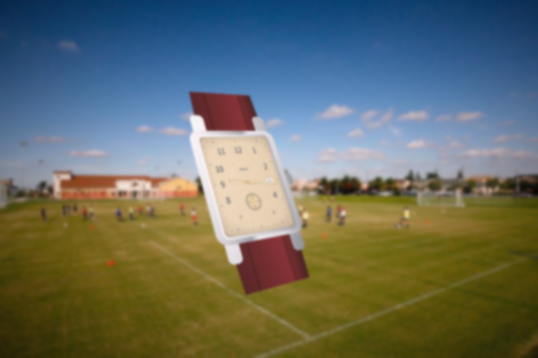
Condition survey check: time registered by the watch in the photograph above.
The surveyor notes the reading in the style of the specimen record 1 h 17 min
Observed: 9 h 16 min
